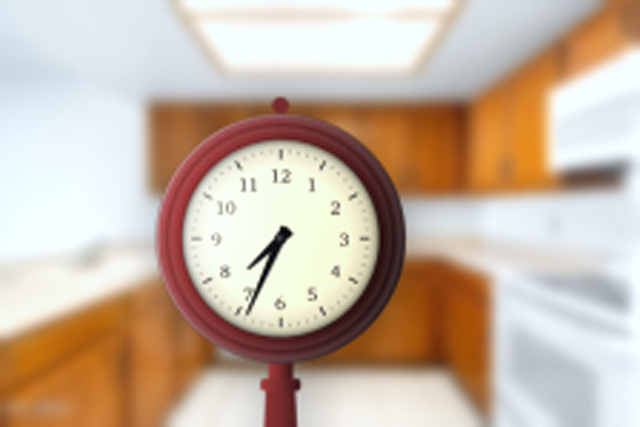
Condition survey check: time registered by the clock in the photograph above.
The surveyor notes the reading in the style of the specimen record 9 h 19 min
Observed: 7 h 34 min
